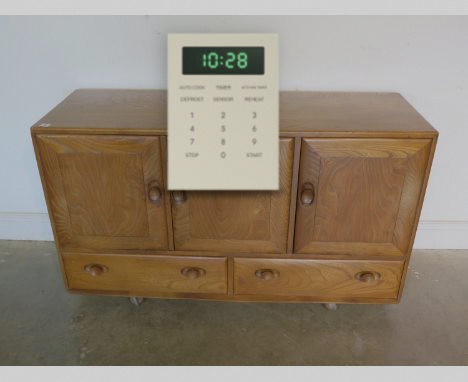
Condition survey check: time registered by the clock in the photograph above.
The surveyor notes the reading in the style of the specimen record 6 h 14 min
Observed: 10 h 28 min
